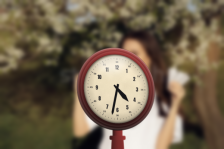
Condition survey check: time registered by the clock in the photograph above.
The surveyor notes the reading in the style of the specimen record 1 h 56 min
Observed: 4 h 32 min
